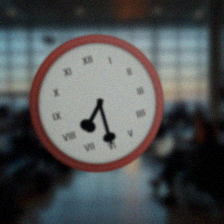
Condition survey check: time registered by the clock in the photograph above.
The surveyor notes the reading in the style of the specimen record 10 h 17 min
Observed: 7 h 30 min
